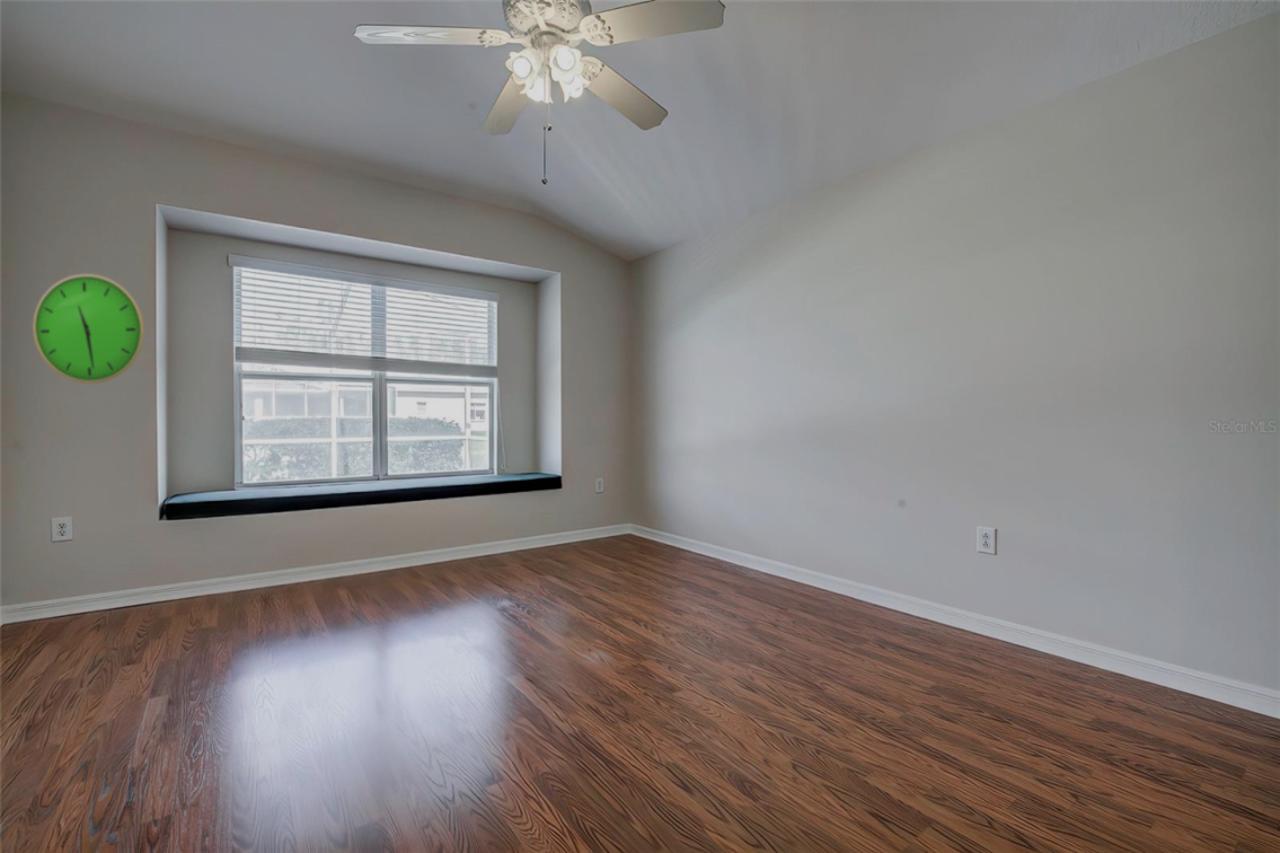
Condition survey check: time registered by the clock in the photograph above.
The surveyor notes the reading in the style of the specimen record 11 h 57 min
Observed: 11 h 29 min
